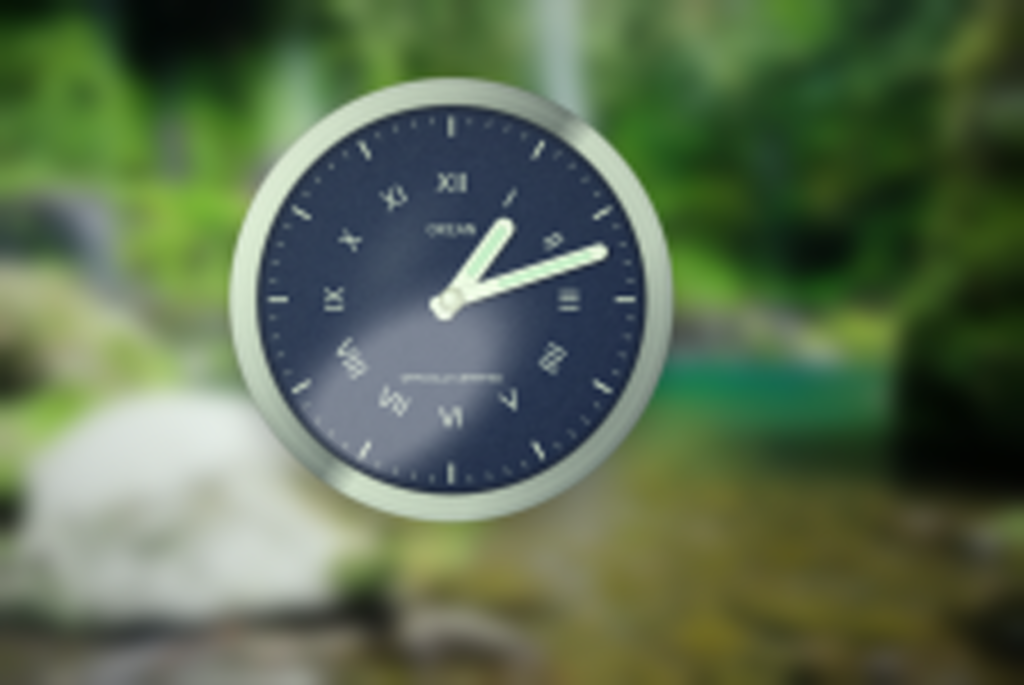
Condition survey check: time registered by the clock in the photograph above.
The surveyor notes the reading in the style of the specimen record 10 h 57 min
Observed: 1 h 12 min
